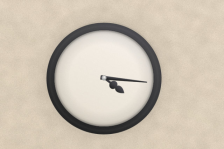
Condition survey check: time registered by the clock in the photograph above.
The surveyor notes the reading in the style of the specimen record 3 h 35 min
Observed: 4 h 16 min
